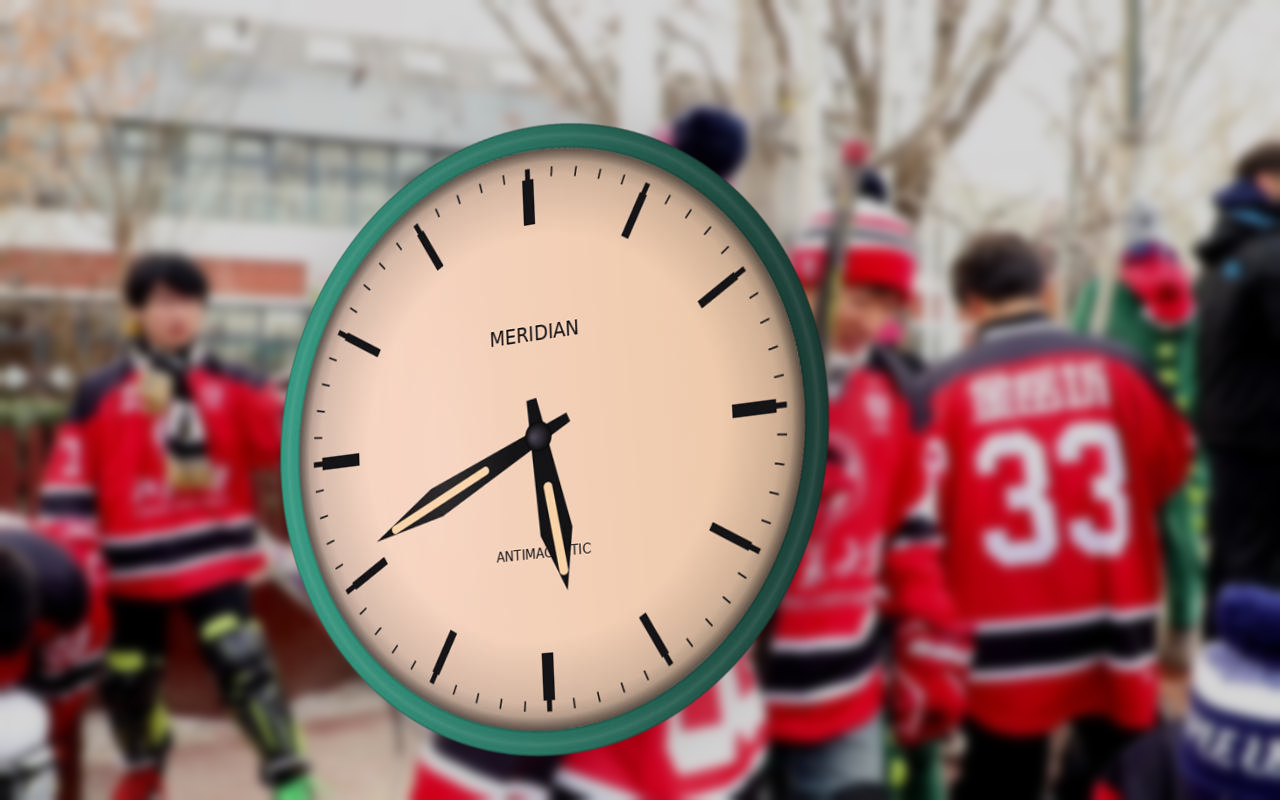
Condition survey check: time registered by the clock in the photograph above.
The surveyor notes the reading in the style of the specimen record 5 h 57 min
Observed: 5 h 41 min
